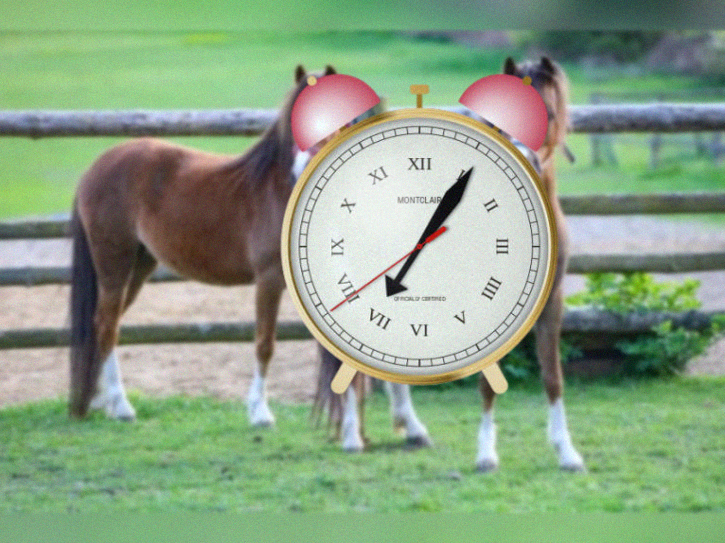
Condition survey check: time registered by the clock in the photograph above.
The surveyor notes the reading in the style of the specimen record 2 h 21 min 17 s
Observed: 7 h 05 min 39 s
